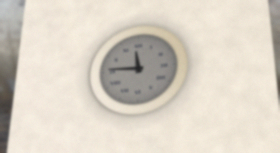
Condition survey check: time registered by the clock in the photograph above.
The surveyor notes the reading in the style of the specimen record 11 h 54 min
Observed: 11 h 46 min
